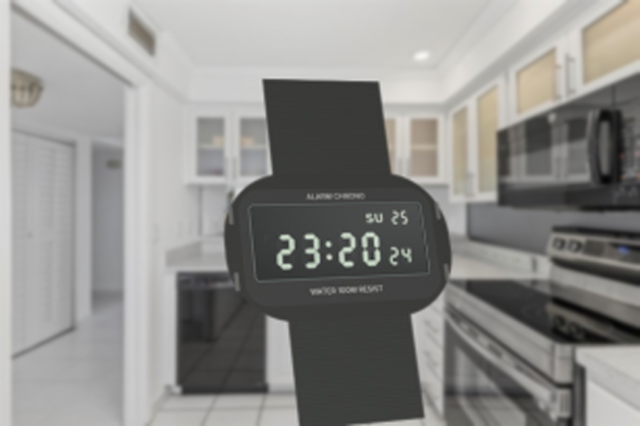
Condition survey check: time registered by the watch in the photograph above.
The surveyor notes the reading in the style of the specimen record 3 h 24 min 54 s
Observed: 23 h 20 min 24 s
